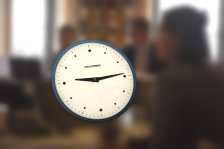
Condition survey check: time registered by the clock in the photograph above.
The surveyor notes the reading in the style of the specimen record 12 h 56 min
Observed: 9 h 14 min
